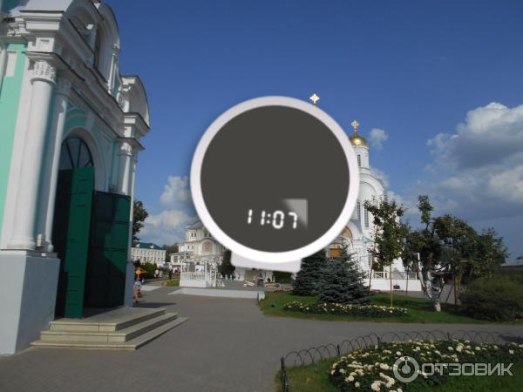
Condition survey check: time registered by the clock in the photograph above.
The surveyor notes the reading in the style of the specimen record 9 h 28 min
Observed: 11 h 07 min
